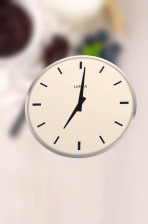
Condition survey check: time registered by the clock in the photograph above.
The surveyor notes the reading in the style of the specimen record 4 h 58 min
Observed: 7 h 01 min
